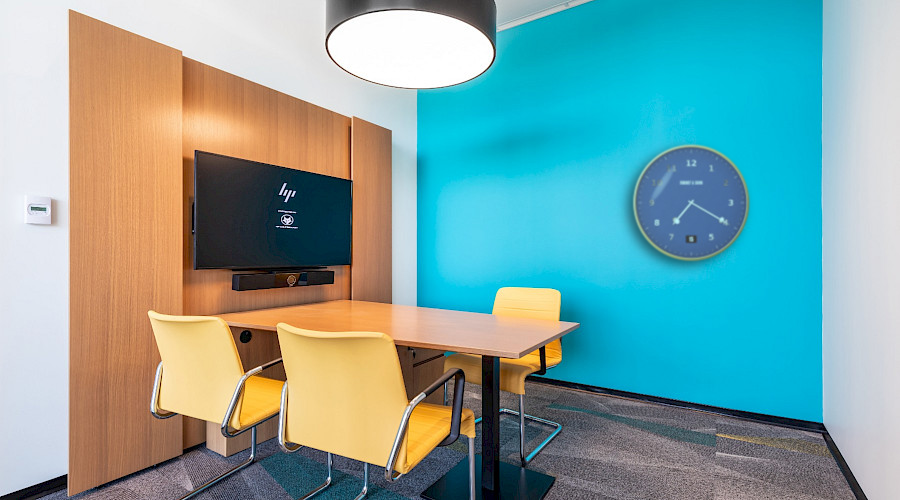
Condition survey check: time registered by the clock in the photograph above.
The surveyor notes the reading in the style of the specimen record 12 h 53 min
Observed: 7 h 20 min
